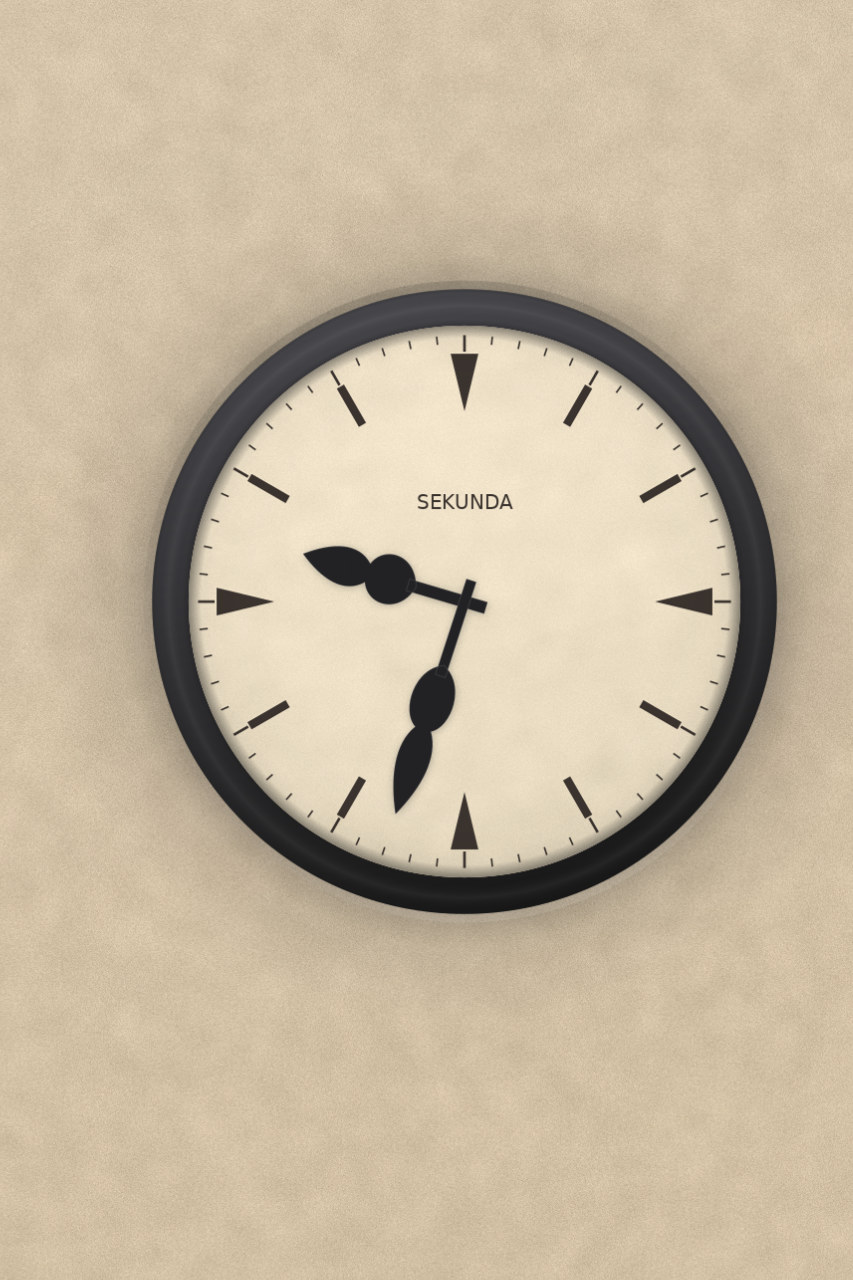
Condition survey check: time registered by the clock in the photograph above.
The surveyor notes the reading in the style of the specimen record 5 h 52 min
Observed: 9 h 33 min
